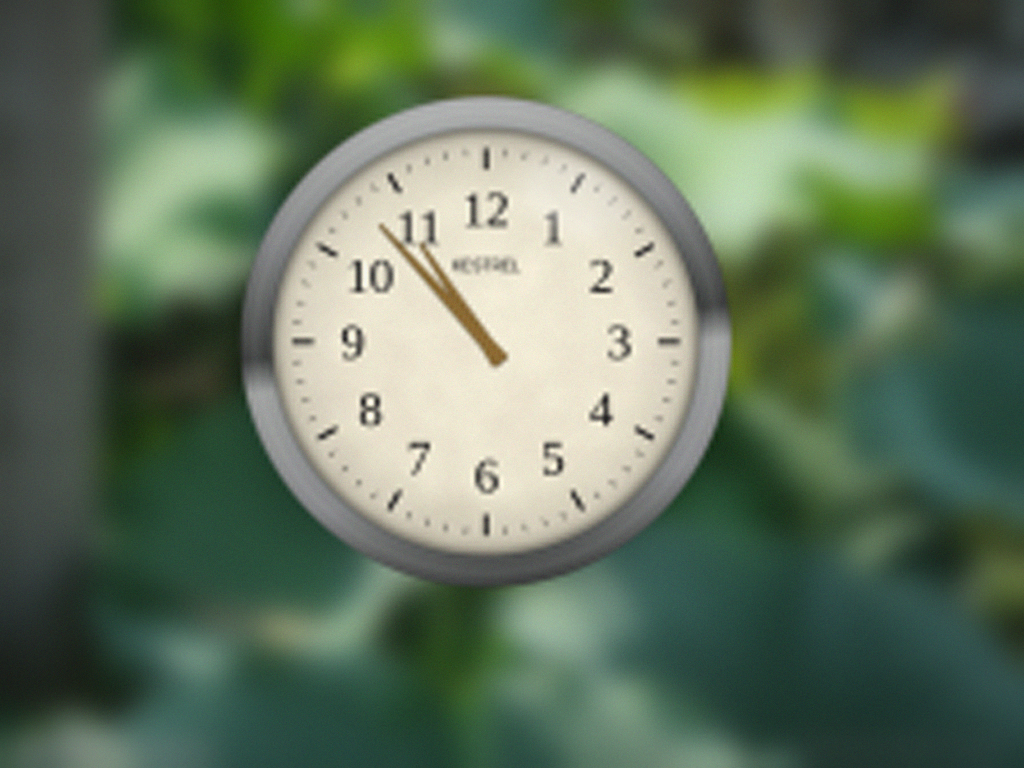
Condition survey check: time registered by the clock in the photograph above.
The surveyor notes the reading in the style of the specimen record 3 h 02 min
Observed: 10 h 53 min
